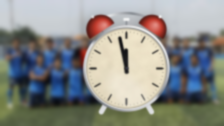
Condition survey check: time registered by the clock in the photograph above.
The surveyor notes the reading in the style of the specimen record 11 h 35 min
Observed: 11 h 58 min
